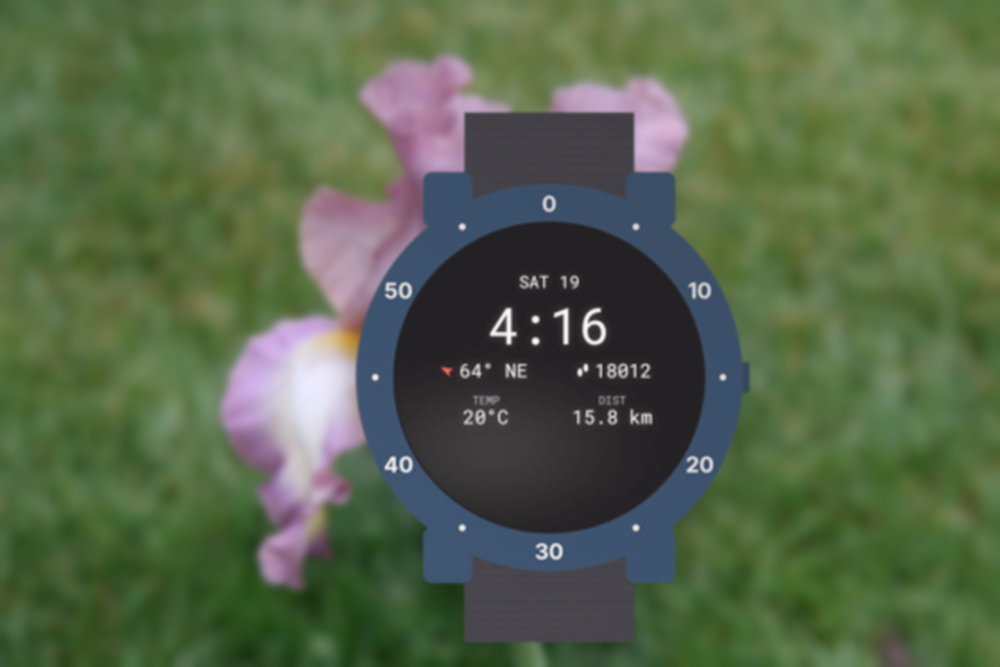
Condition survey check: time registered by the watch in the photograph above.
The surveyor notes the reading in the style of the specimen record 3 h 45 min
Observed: 4 h 16 min
